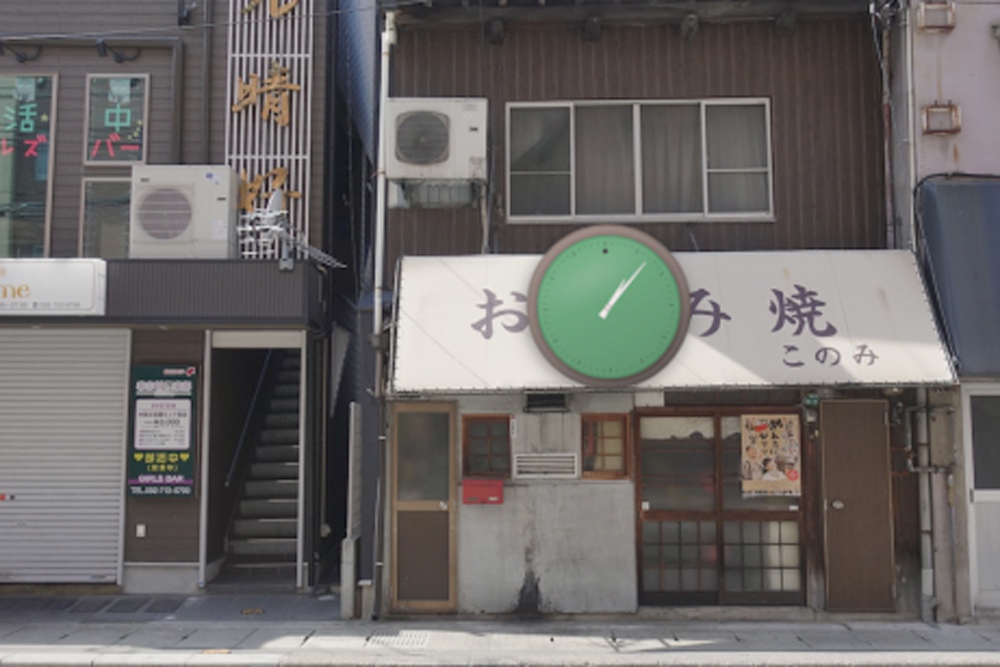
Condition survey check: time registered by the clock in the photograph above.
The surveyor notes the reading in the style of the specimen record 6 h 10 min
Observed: 1 h 07 min
